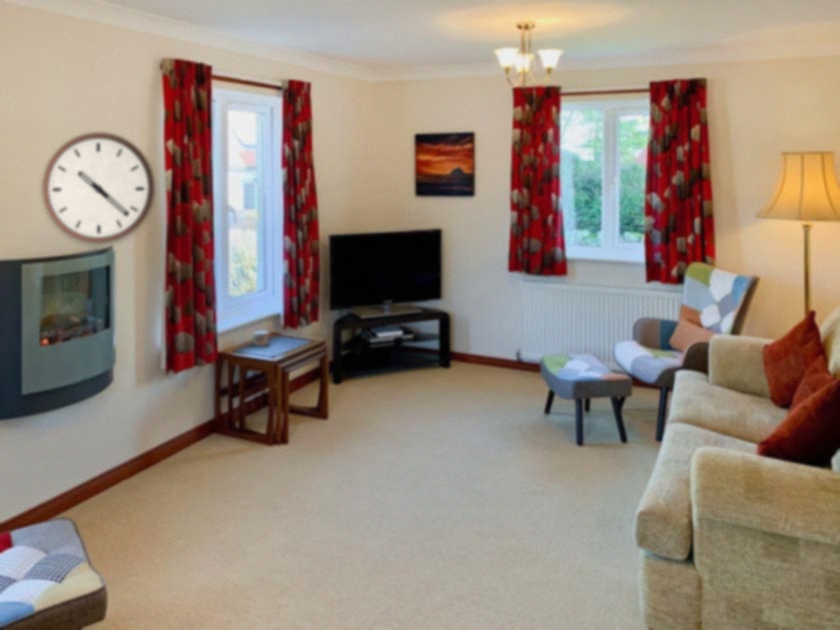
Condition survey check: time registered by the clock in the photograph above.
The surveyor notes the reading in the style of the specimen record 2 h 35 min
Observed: 10 h 22 min
